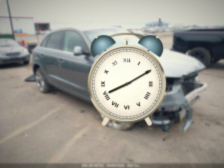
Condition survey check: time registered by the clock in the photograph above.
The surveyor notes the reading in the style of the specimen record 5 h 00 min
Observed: 8 h 10 min
